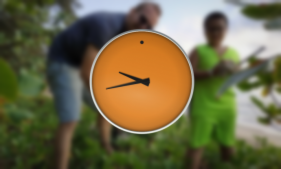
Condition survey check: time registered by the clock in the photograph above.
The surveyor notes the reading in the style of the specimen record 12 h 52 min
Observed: 9 h 43 min
